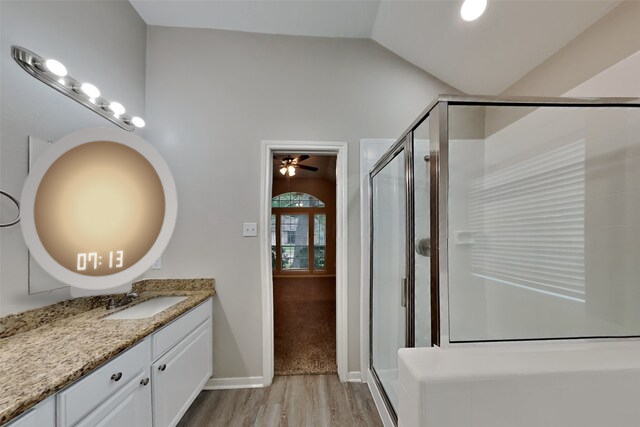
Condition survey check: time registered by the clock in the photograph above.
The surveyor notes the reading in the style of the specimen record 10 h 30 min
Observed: 7 h 13 min
